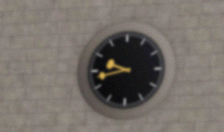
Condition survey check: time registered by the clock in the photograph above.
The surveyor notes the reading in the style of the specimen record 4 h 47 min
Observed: 9 h 43 min
